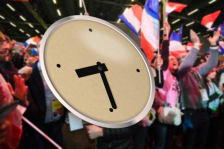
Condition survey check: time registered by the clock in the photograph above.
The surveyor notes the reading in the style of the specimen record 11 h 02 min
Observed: 8 h 29 min
